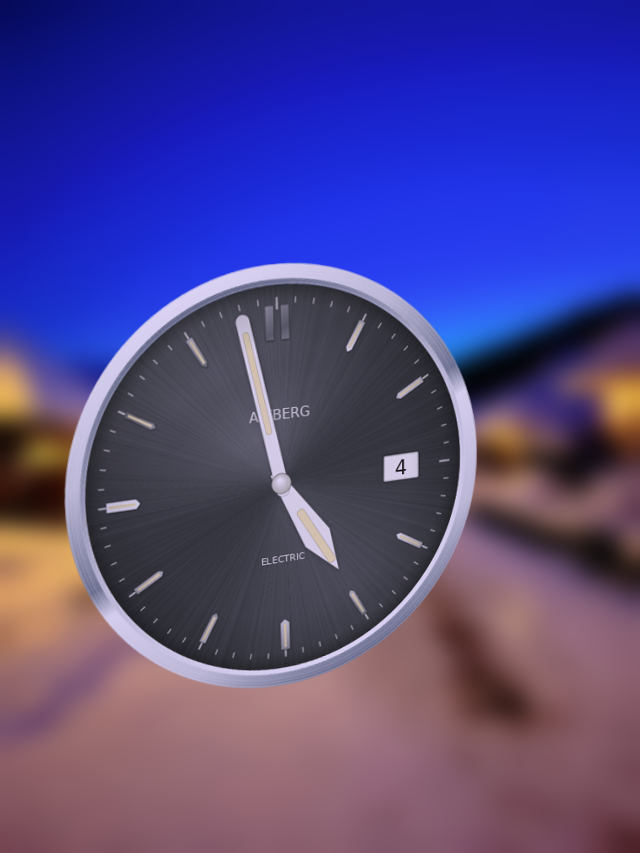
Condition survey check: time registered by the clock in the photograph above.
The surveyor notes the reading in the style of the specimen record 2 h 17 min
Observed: 4 h 58 min
